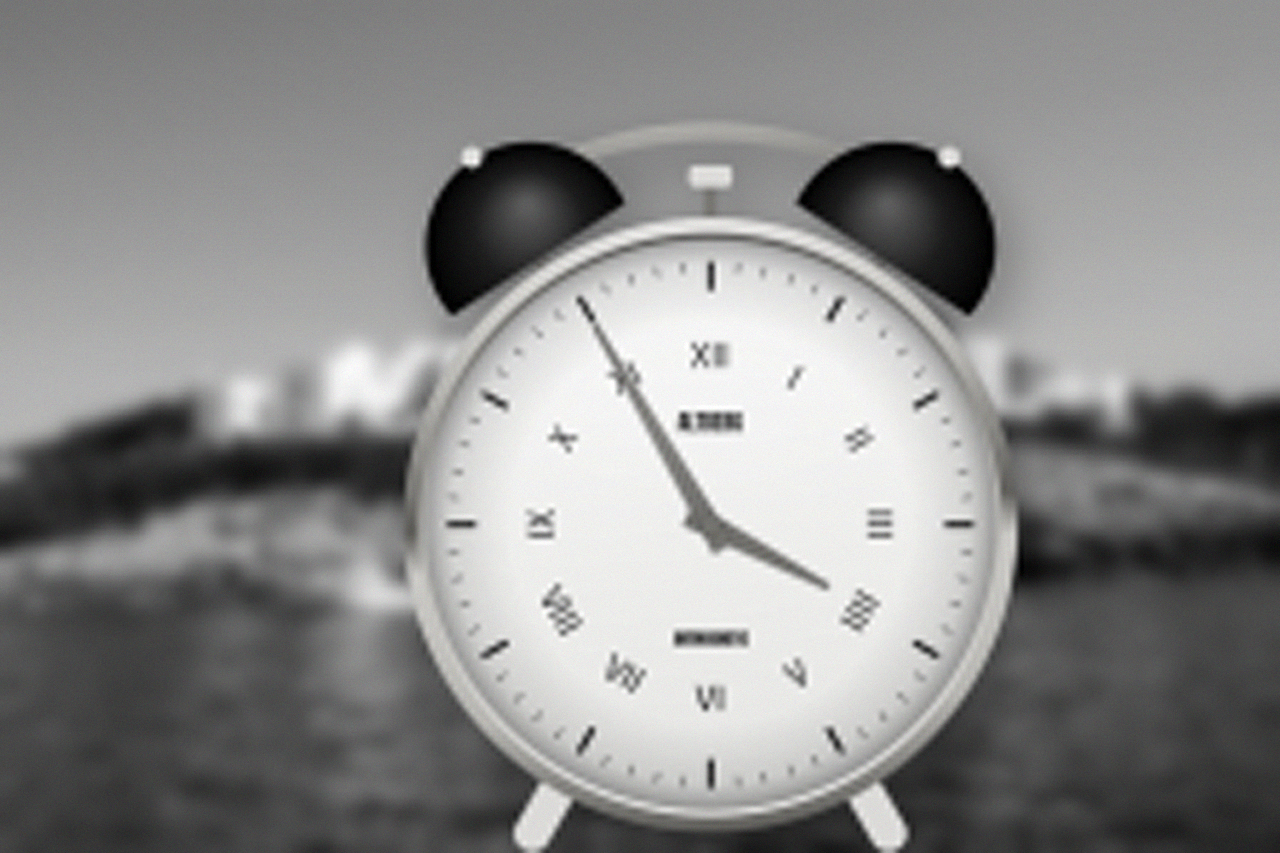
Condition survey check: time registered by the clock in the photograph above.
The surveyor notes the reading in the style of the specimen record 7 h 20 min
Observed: 3 h 55 min
